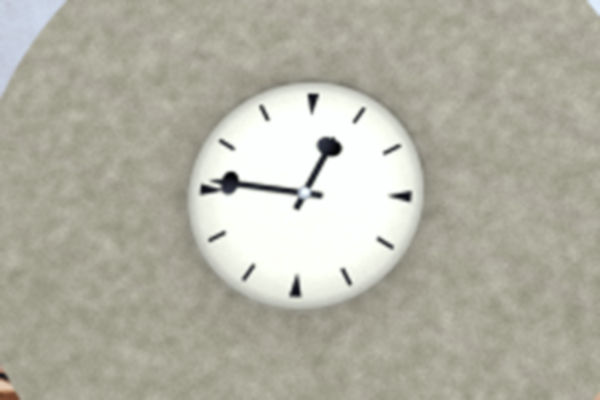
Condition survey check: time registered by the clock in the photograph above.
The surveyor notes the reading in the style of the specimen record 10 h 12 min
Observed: 12 h 46 min
